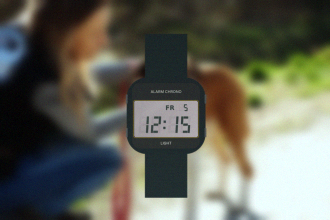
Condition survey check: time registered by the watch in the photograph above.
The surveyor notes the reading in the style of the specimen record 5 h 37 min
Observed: 12 h 15 min
